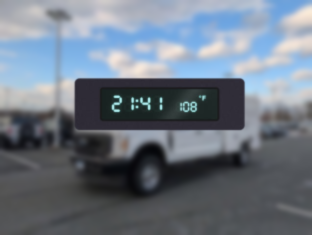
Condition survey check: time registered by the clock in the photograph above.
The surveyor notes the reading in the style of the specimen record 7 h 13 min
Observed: 21 h 41 min
